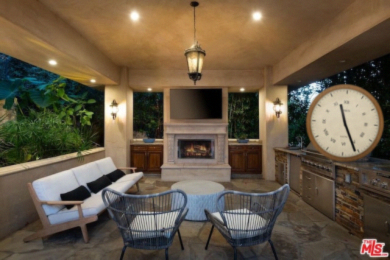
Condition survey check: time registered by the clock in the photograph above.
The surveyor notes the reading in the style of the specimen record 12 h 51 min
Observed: 11 h 26 min
